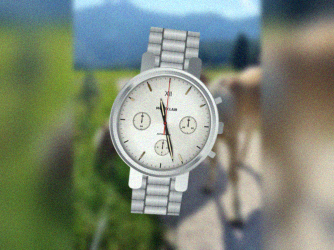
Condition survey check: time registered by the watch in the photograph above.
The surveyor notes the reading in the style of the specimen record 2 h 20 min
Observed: 11 h 27 min
